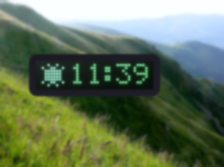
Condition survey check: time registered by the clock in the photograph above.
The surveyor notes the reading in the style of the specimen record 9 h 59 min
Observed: 11 h 39 min
